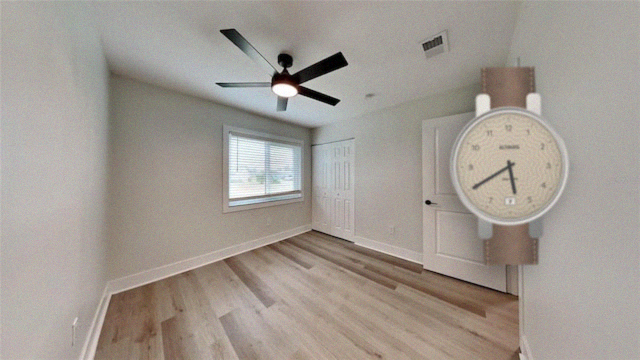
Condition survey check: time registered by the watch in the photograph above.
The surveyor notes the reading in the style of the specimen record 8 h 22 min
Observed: 5 h 40 min
